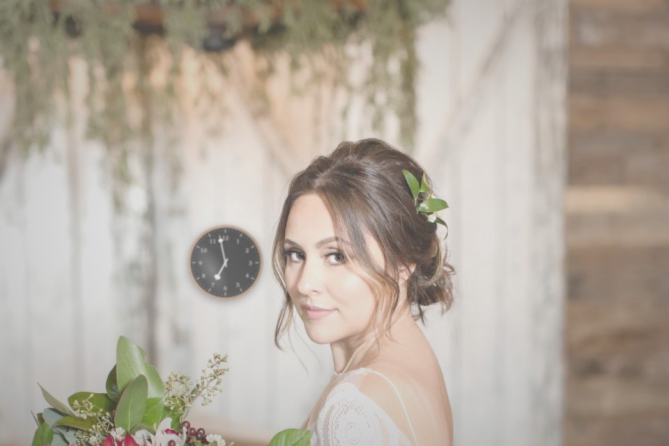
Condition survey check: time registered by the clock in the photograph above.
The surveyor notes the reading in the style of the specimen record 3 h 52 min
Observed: 6 h 58 min
